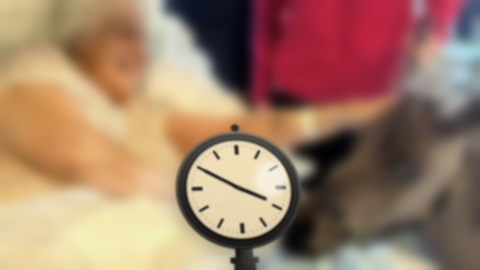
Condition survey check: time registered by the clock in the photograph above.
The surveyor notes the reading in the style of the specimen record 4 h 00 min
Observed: 3 h 50 min
